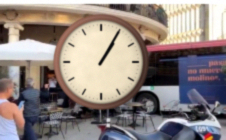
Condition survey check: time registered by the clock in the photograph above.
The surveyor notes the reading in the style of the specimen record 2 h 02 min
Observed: 1 h 05 min
